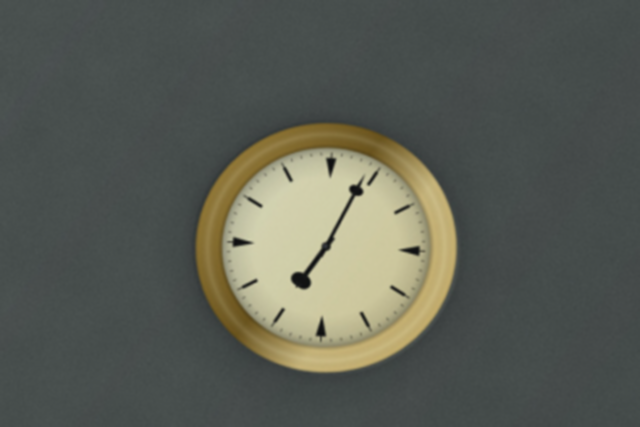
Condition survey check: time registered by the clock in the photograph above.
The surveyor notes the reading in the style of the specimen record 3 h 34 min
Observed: 7 h 04 min
